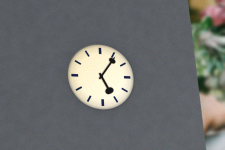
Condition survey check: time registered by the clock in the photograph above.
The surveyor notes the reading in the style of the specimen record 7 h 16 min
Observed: 5 h 06 min
